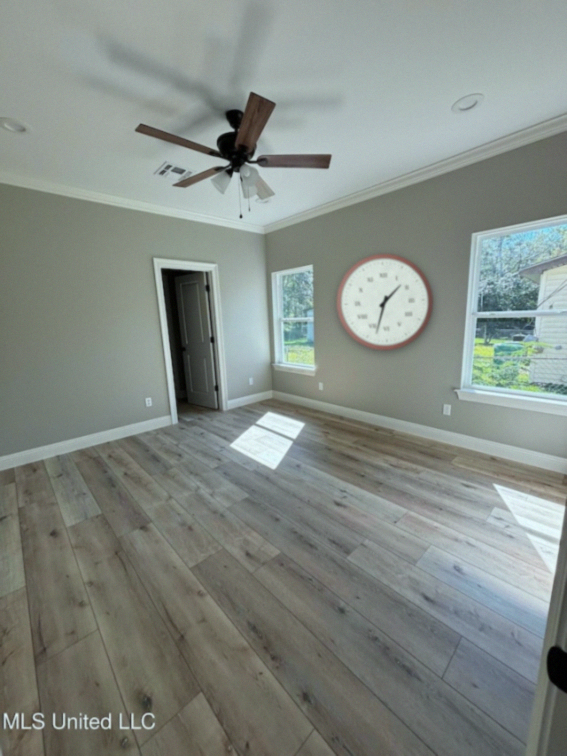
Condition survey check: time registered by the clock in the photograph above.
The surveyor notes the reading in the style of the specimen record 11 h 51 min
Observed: 1 h 33 min
